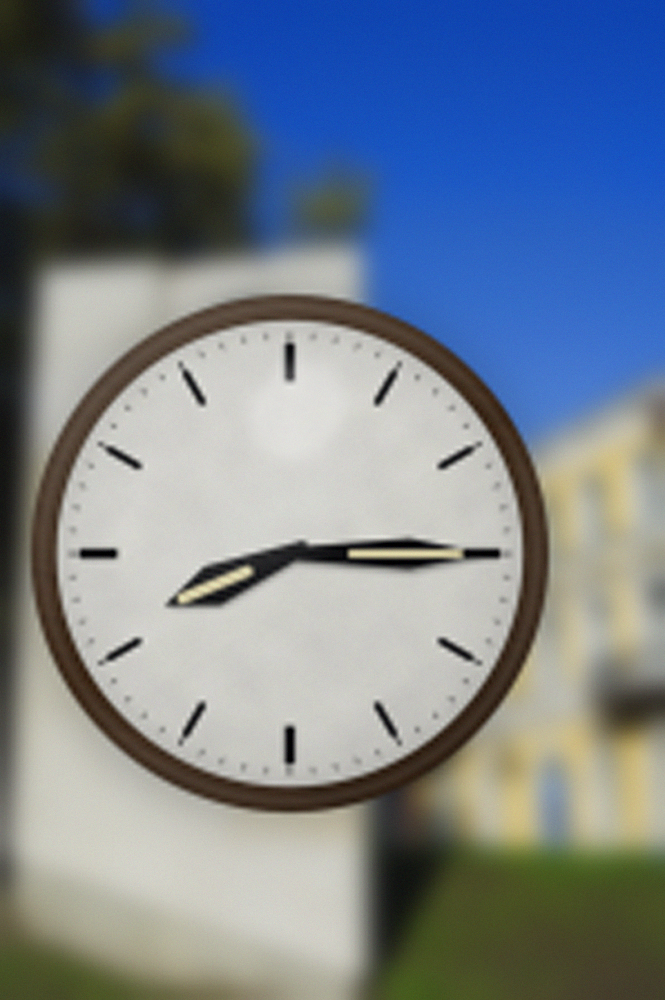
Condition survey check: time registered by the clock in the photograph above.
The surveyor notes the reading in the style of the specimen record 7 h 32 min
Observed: 8 h 15 min
